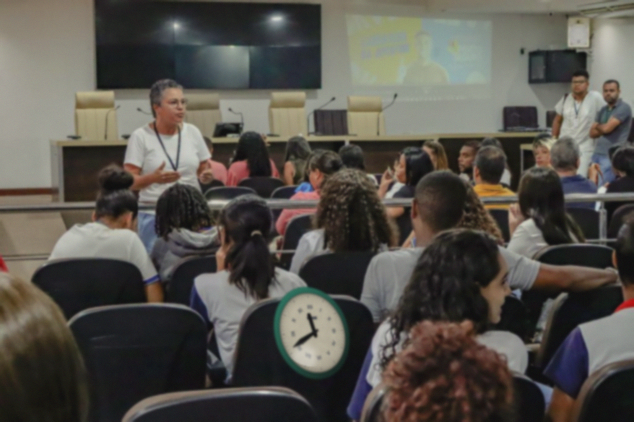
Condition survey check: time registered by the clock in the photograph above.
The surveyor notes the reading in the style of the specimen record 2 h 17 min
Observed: 11 h 41 min
